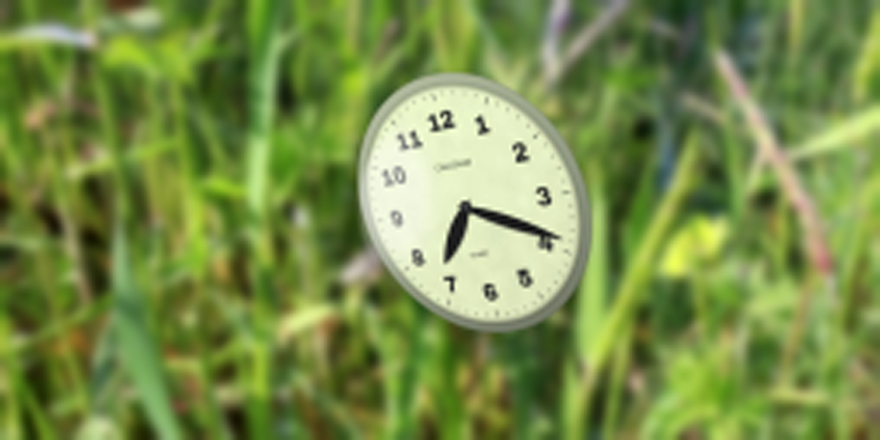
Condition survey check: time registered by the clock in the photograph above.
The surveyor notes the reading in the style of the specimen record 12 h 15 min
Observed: 7 h 19 min
